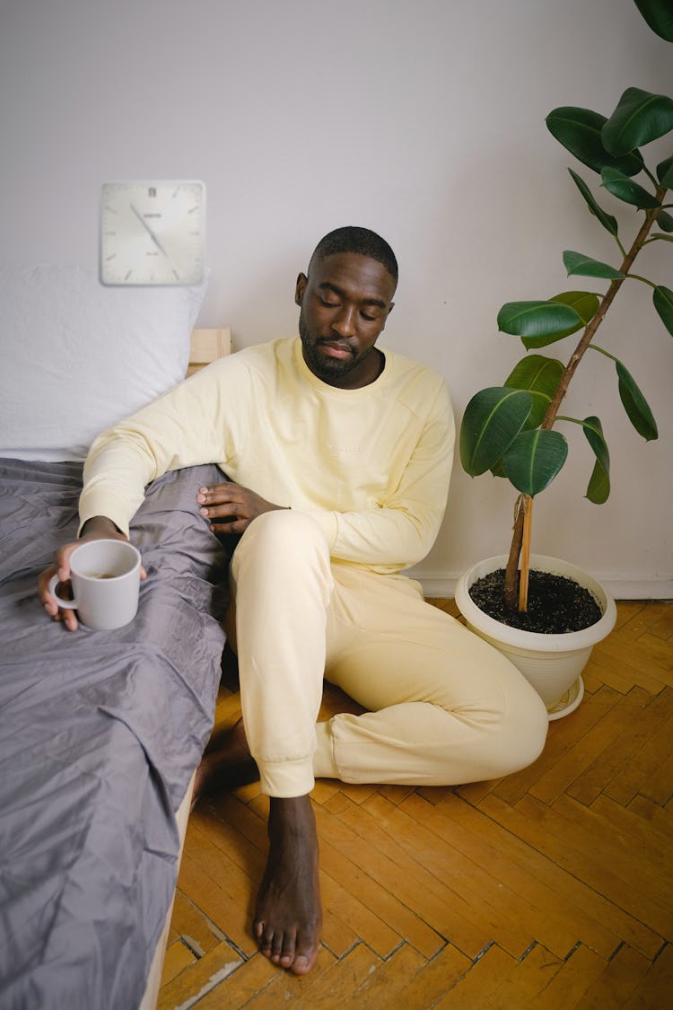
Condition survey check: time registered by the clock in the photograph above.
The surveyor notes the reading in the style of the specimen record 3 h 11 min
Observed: 4 h 54 min
